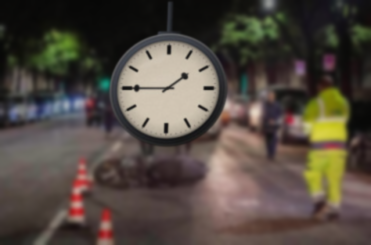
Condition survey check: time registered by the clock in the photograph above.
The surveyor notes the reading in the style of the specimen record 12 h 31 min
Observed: 1 h 45 min
